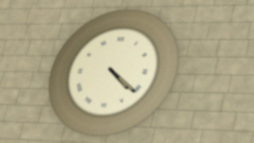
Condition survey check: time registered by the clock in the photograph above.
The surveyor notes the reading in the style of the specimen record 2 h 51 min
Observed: 4 h 21 min
